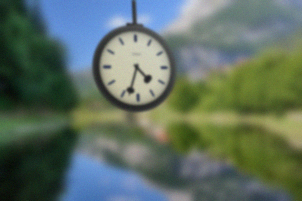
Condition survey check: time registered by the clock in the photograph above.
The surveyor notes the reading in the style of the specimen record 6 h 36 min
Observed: 4 h 33 min
